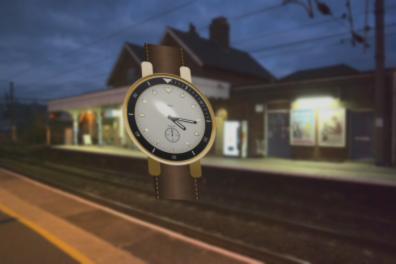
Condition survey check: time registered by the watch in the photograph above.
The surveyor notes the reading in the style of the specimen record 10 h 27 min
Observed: 4 h 16 min
